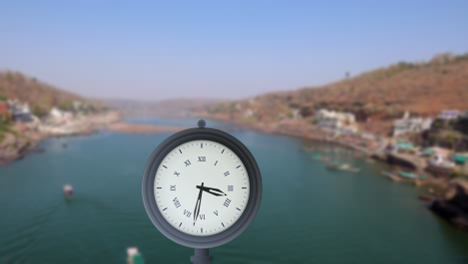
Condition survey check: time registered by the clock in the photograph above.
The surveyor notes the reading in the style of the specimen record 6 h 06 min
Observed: 3 h 32 min
